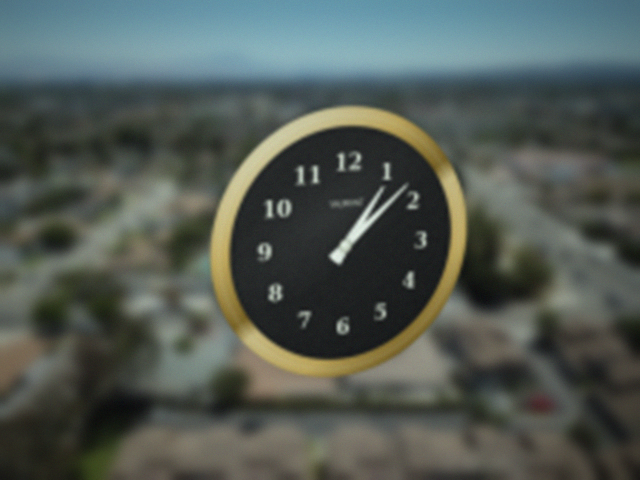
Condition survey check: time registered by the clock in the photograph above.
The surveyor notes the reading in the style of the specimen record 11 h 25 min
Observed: 1 h 08 min
